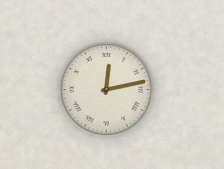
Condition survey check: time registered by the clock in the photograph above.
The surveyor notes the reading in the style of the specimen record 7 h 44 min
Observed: 12 h 13 min
